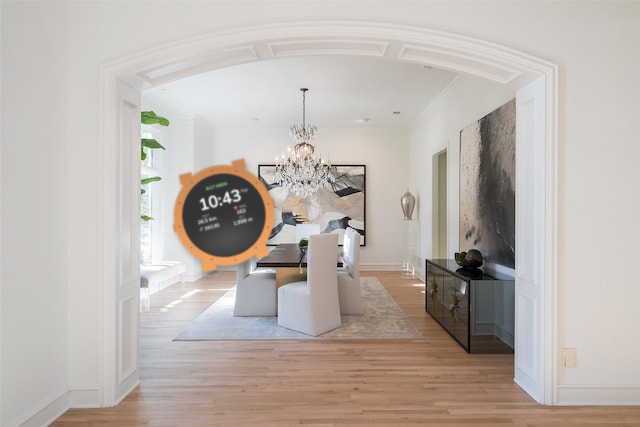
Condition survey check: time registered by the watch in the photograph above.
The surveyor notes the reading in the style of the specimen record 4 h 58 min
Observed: 10 h 43 min
